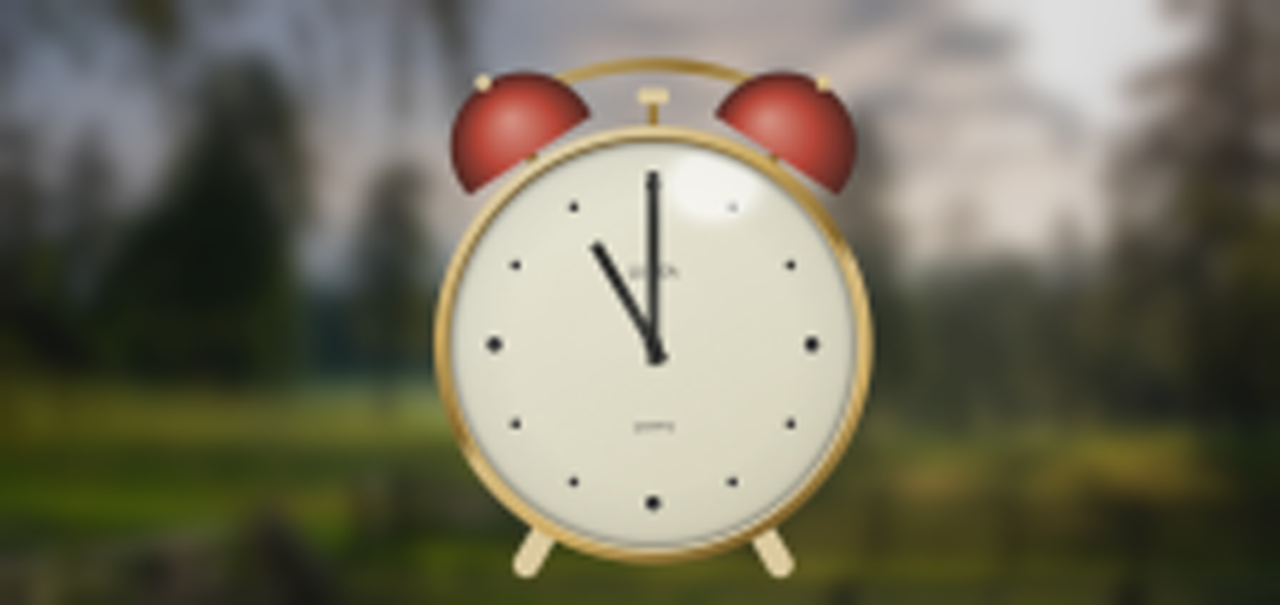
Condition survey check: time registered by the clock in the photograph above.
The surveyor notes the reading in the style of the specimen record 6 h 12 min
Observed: 11 h 00 min
